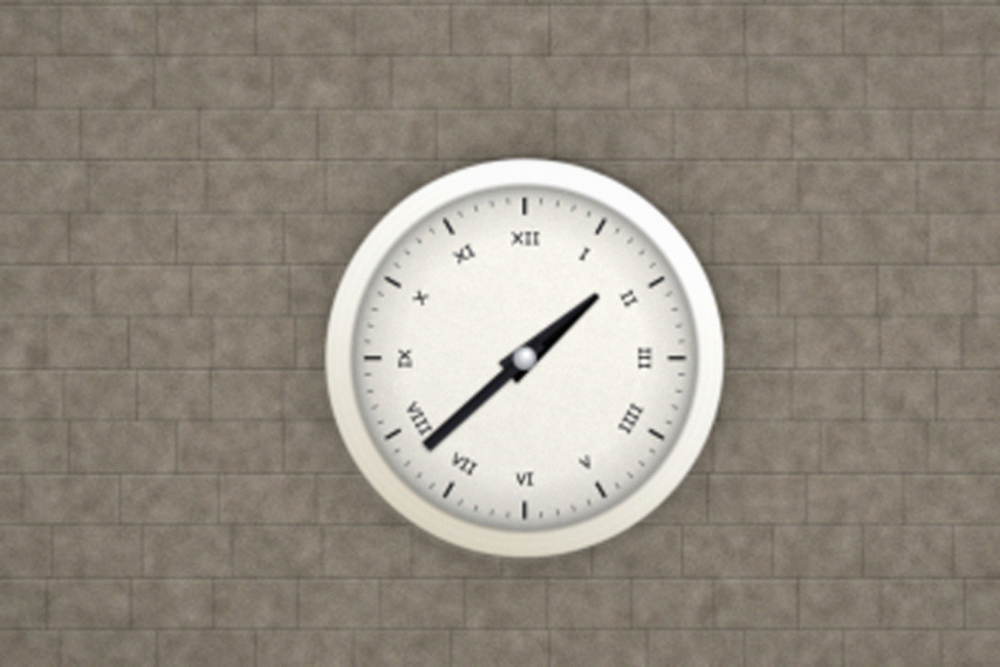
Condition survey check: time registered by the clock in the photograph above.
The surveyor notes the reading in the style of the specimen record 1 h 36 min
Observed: 1 h 38 min
